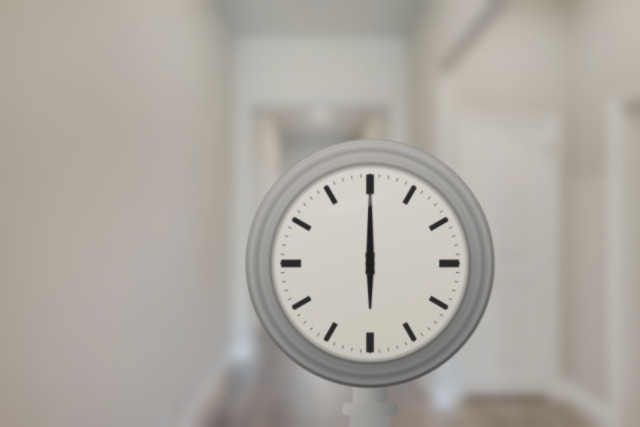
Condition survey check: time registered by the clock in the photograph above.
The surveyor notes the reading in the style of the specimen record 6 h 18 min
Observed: 6 h 00 min
